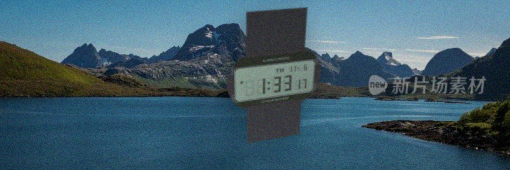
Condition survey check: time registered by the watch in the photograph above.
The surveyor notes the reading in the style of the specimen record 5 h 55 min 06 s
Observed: 1 h 33 min 17 s
